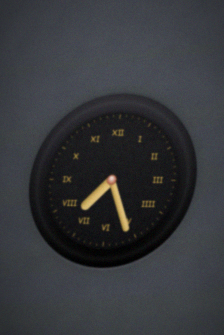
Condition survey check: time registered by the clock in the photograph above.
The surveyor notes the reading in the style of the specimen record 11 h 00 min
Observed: 7 h 26 min
